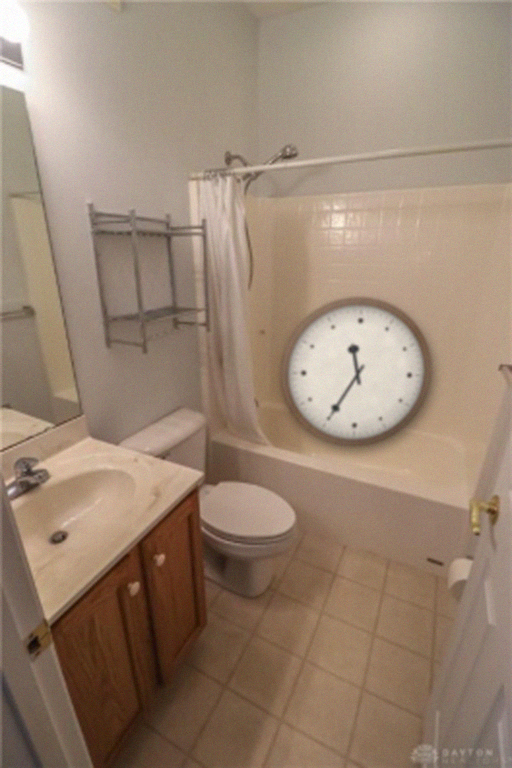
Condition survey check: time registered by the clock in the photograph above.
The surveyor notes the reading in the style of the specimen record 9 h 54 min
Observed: 11 h 35 min
